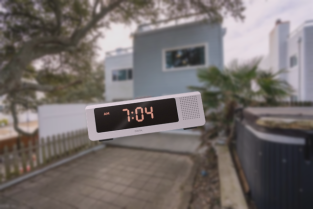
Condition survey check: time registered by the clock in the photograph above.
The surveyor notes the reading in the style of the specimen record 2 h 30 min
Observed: 7 h 04 min
